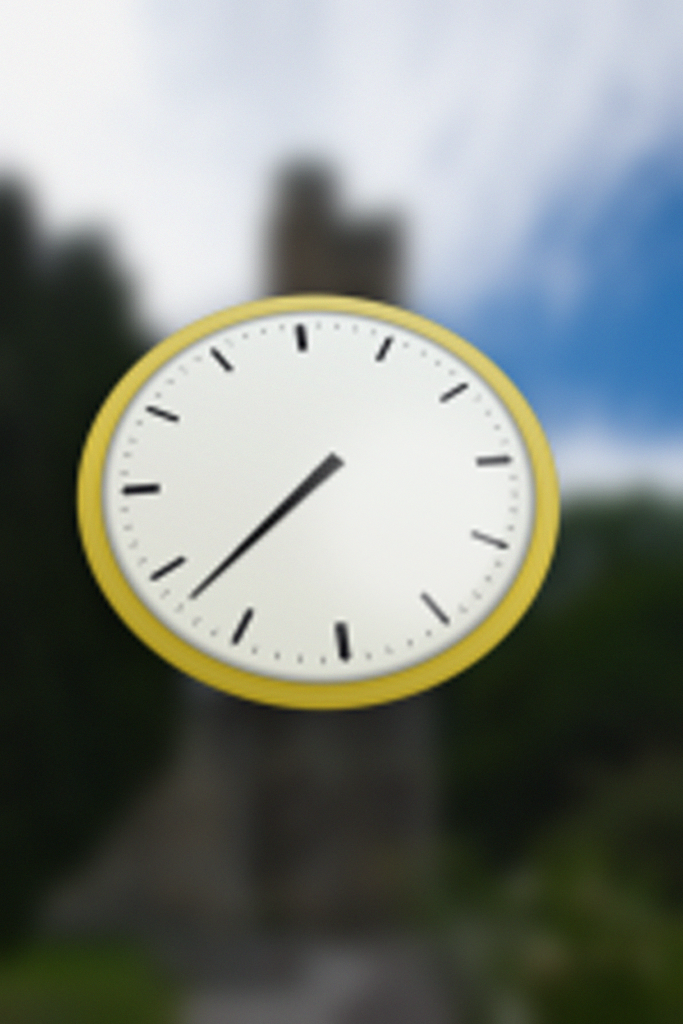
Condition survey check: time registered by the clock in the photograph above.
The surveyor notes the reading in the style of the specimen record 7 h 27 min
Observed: 7 h 38 min
